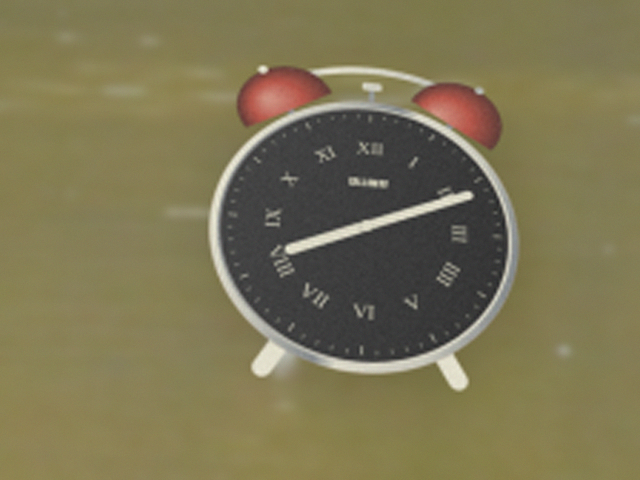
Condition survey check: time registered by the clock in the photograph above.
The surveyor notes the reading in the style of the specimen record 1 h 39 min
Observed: 8 h 11 min
